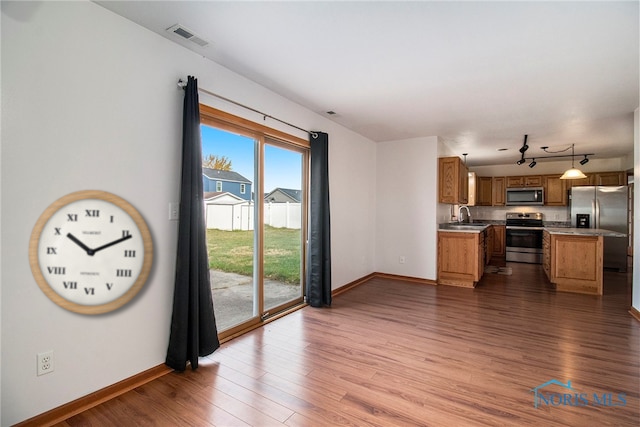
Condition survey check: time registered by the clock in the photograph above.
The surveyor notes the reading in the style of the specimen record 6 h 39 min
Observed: 10 h 11 min
